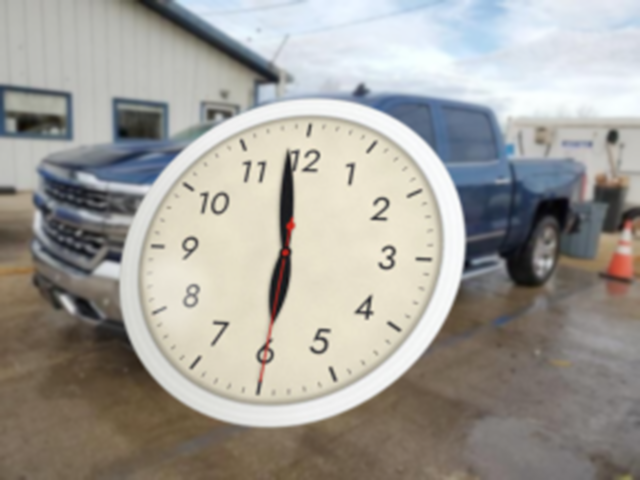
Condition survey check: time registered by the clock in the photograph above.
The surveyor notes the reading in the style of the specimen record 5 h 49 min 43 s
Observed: 5 h 58 min 30 s
